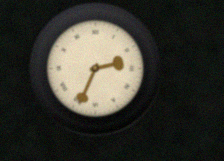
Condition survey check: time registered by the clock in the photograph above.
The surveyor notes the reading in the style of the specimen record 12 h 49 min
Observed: 2 h 34 min
